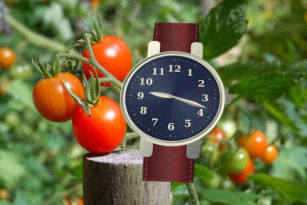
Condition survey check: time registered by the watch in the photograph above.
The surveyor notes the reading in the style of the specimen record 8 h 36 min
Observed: 9 h 18 min
